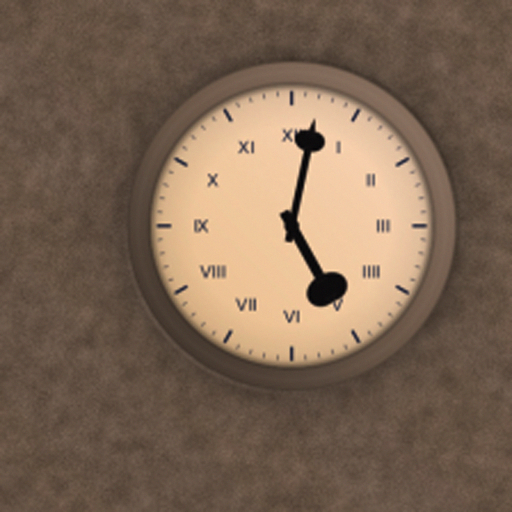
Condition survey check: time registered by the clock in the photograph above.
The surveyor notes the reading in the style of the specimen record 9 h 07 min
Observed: 5 h 02 min
